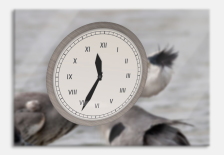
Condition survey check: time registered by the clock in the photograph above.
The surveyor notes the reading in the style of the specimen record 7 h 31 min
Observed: 11 h 34 min
